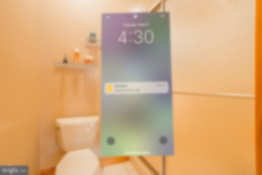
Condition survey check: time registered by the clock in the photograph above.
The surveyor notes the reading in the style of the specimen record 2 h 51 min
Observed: 4 h 30 min
